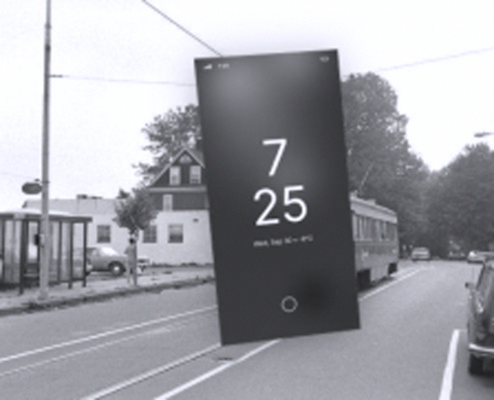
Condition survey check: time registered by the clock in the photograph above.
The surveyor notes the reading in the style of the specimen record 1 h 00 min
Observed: 7 h 25 min
